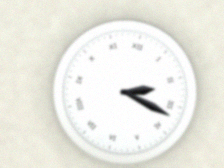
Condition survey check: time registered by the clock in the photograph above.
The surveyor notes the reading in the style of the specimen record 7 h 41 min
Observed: 2 h 17 min
